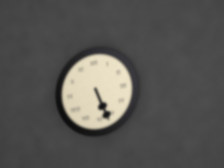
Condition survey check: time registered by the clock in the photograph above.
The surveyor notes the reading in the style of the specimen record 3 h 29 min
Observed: 5 h 27 min
